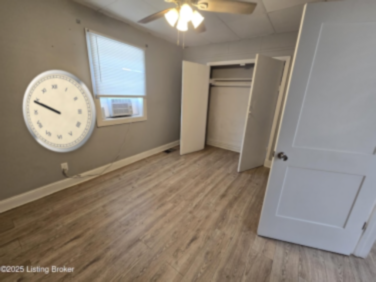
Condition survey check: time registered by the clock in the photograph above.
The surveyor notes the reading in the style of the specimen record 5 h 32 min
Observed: 9 h 49 min
